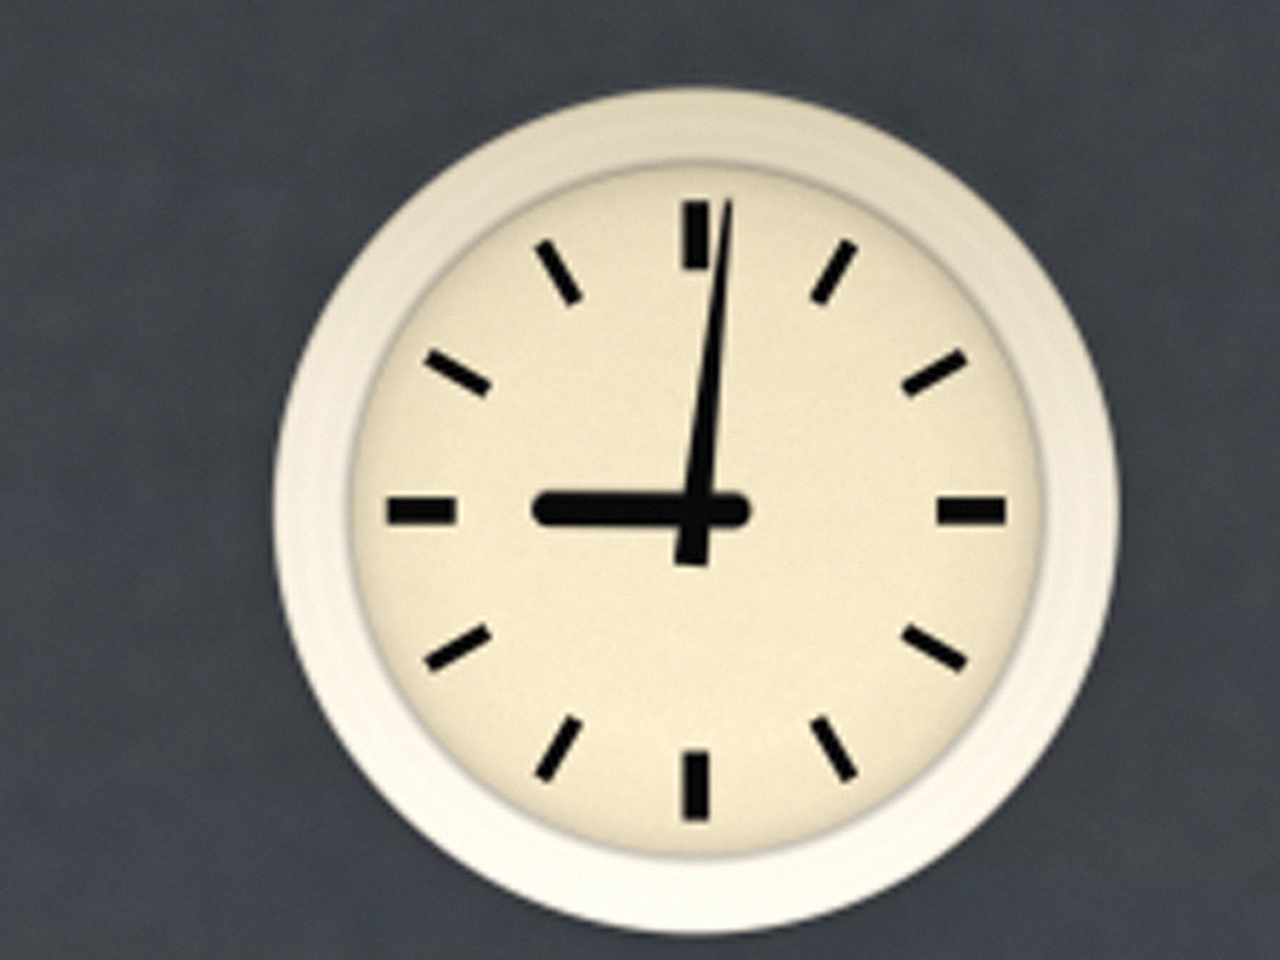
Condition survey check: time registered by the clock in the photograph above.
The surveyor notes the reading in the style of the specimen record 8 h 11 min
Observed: 9 h 01 min
